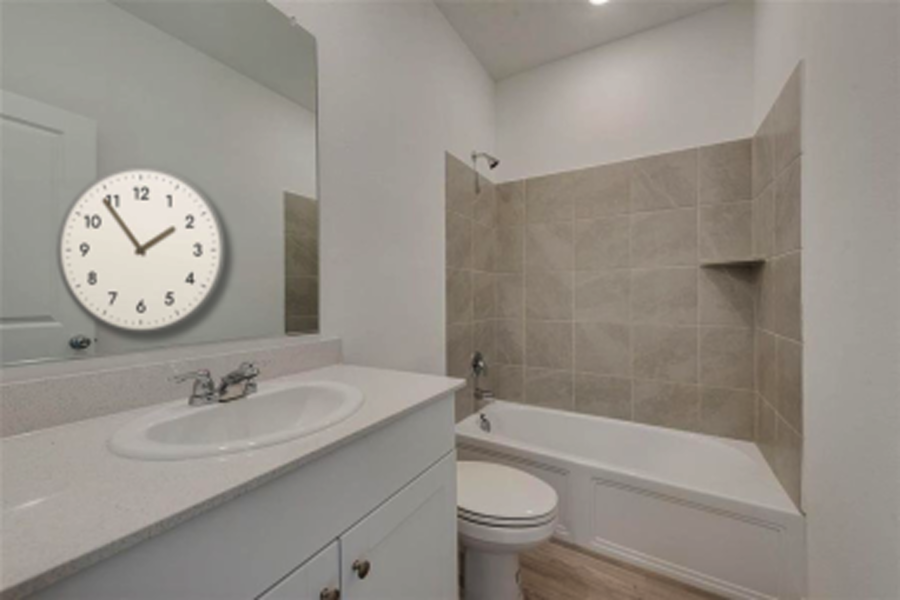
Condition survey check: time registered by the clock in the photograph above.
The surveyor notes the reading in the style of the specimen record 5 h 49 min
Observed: 1 h 54 min
